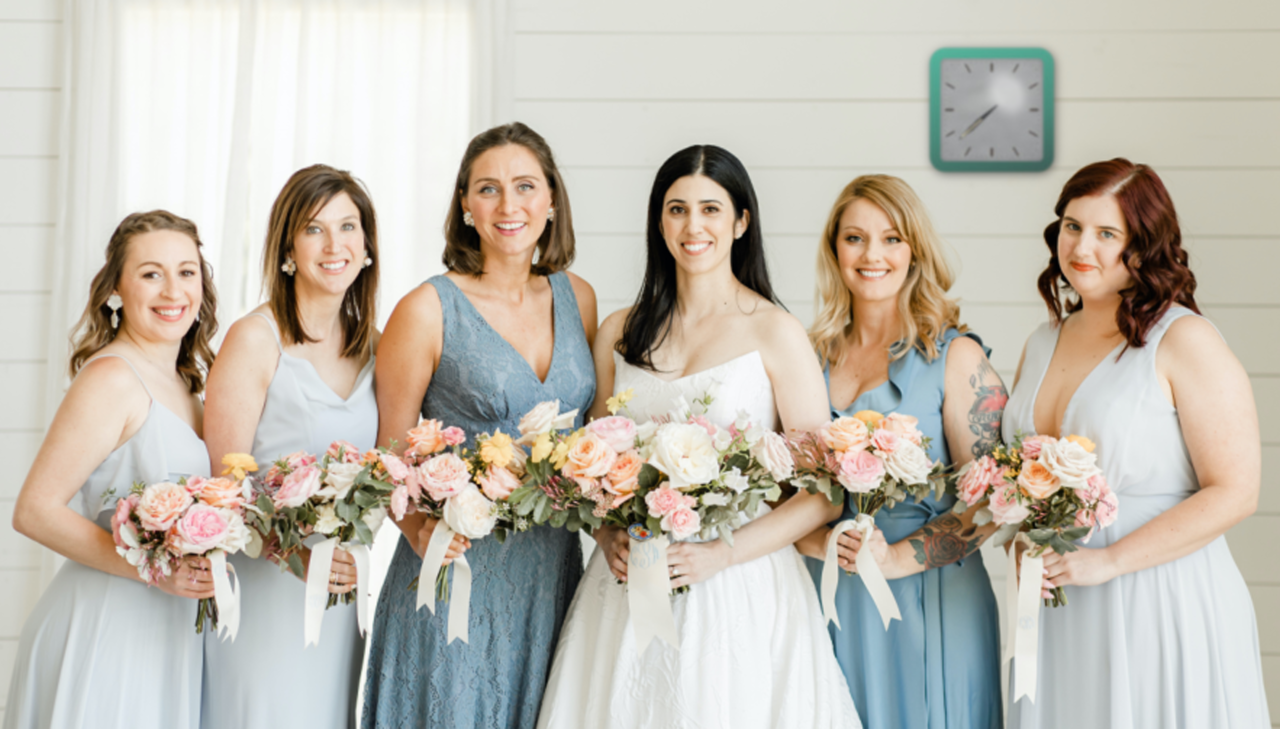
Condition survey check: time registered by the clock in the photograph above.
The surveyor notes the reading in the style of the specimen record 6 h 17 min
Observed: 7 h 38 min
